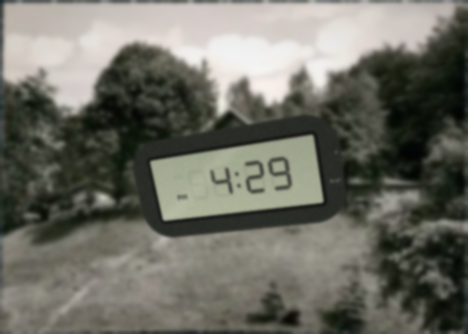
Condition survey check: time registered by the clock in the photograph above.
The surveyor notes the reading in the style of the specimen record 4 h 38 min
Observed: 4 h 29 min
